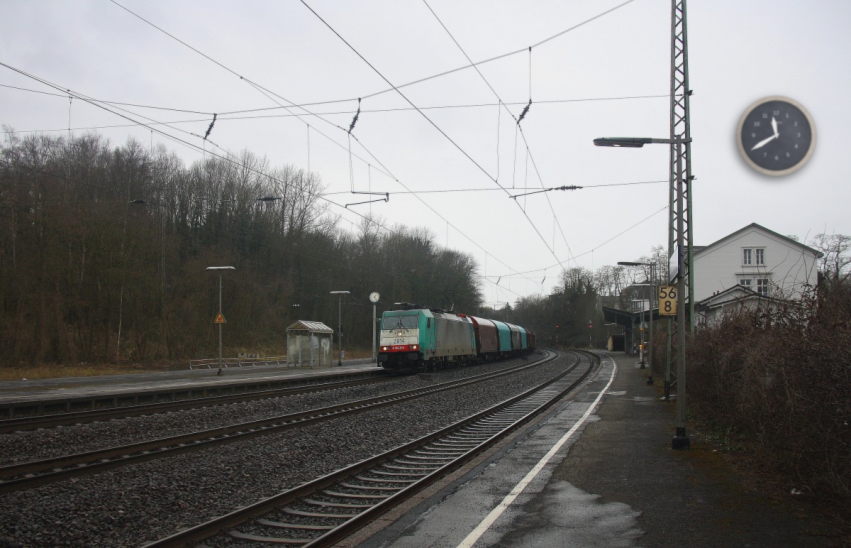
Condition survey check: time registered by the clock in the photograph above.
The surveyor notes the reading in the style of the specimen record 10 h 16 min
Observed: 11 h 40 min
